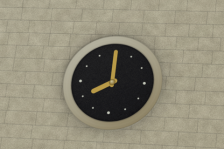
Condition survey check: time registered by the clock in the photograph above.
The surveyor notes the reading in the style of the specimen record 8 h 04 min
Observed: 8 h 00 min
